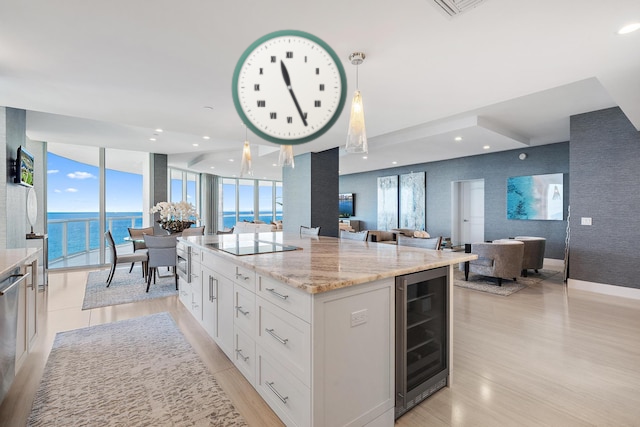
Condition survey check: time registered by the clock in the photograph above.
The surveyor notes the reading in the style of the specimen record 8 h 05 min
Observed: 11 h 26 min
